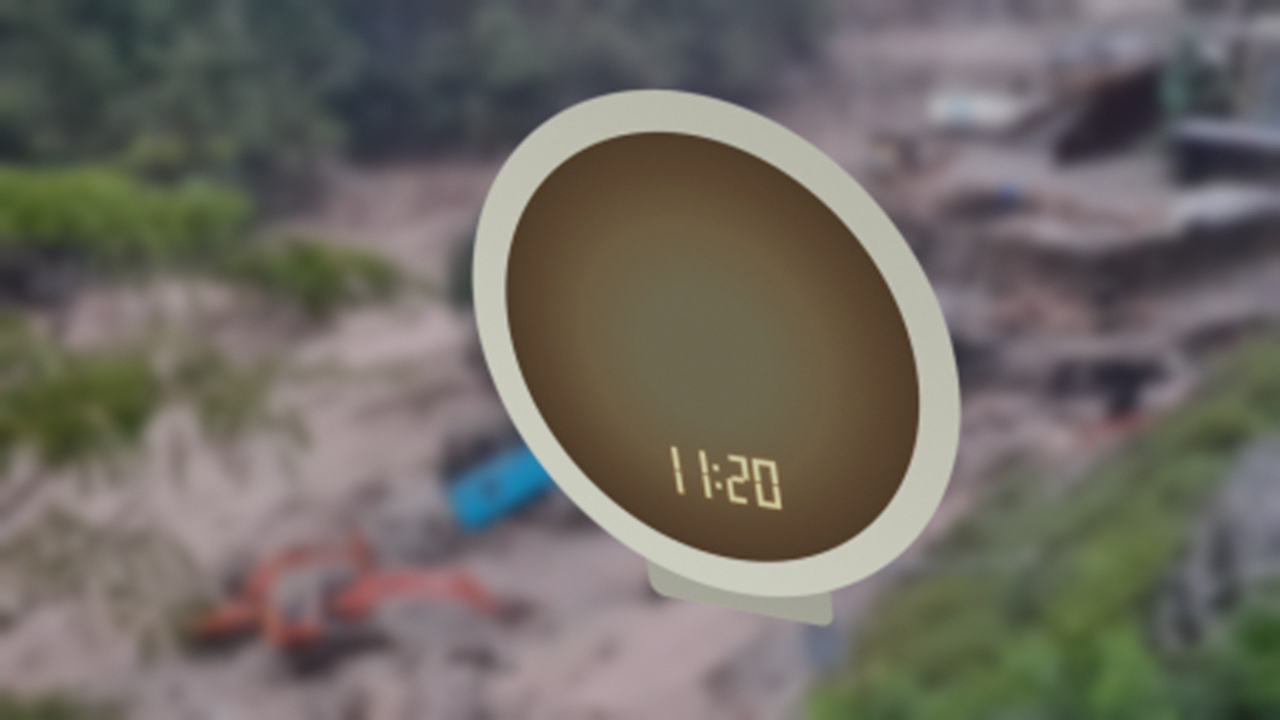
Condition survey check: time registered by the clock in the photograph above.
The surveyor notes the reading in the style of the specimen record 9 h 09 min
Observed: 11 h 20 min
